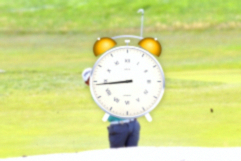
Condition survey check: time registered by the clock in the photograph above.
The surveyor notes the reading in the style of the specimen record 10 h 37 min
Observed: 8 h 44 min
